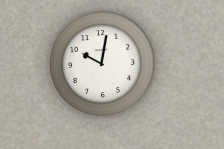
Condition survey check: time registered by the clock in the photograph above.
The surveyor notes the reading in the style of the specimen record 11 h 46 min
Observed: 10 h 02 min
